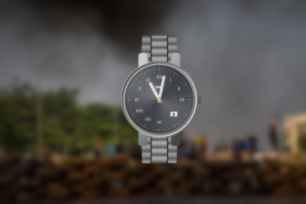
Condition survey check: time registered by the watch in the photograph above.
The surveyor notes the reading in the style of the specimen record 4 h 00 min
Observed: 11 h 02 min
